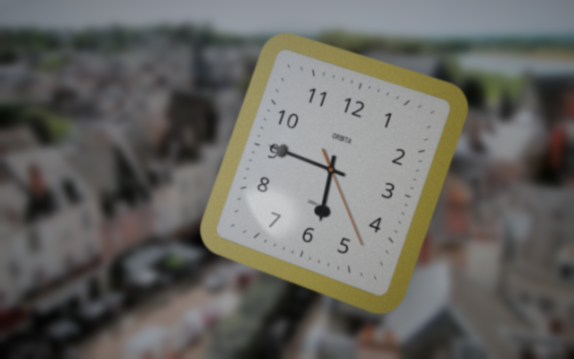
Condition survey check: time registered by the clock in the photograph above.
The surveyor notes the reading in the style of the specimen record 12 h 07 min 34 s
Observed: 5 h 45 min 23 s
